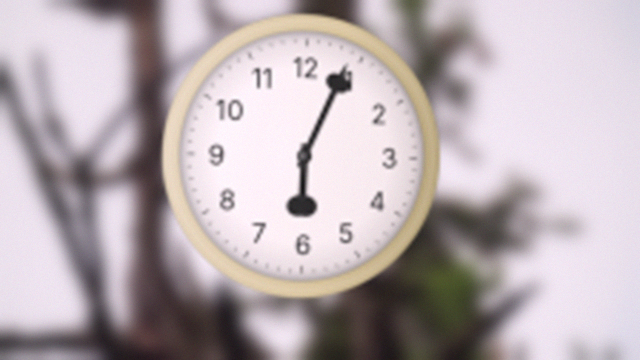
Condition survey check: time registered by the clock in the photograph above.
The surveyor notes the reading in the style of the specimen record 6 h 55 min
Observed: 6 h 04 min
